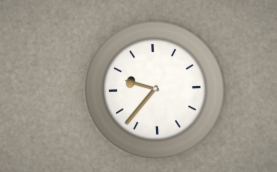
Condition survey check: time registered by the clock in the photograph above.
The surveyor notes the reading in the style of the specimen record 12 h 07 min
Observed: 9 h 37 min
